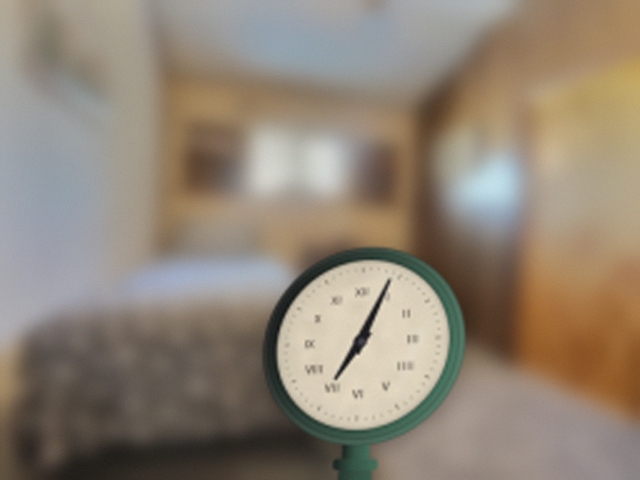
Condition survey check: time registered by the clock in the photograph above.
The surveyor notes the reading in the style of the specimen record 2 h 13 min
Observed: 7 h 04 min
